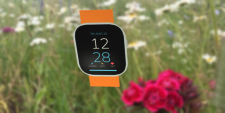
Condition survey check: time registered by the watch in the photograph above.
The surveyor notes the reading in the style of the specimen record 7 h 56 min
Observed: 12 h 28 min
